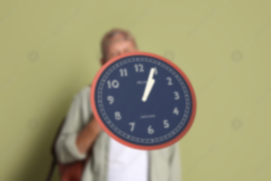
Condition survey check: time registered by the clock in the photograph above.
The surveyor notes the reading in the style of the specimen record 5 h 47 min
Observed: 1 h 04 min
